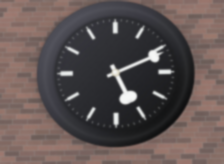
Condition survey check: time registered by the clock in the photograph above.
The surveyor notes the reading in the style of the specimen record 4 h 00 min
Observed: 5 h 11 min
